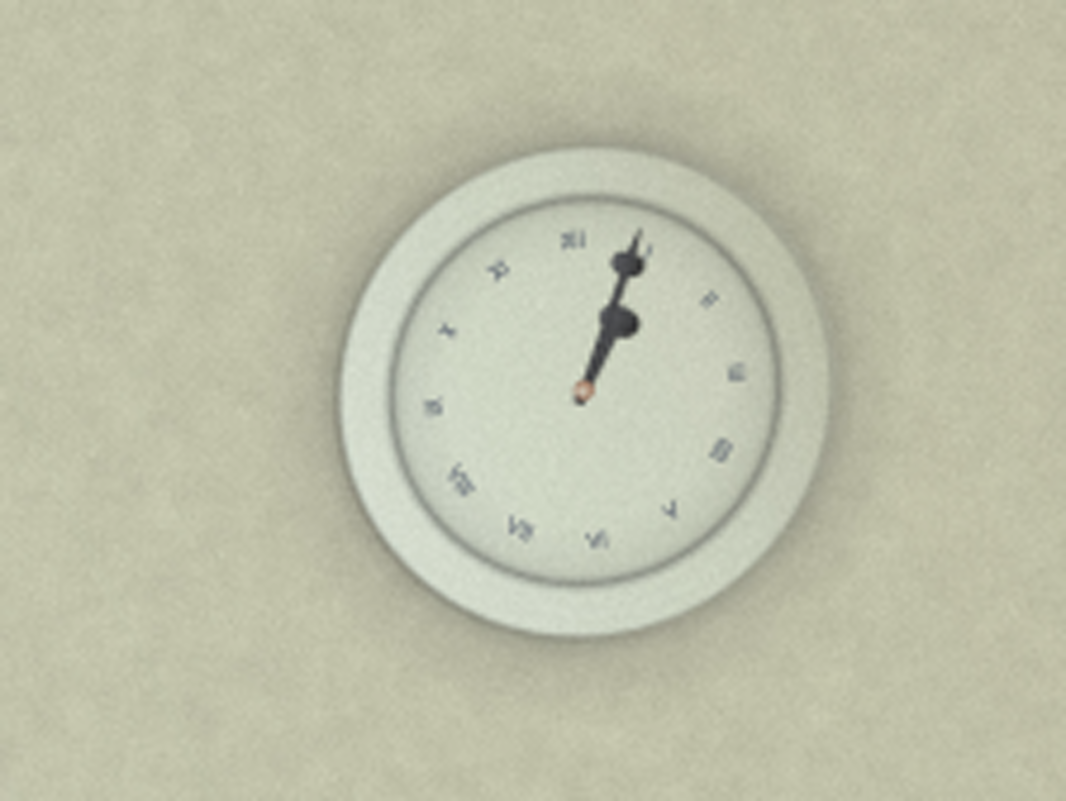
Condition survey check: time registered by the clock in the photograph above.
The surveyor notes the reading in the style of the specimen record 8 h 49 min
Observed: 1 h 04 min
